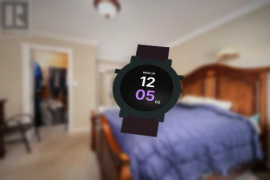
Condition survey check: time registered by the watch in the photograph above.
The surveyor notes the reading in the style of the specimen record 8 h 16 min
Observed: 12 h 05 min
